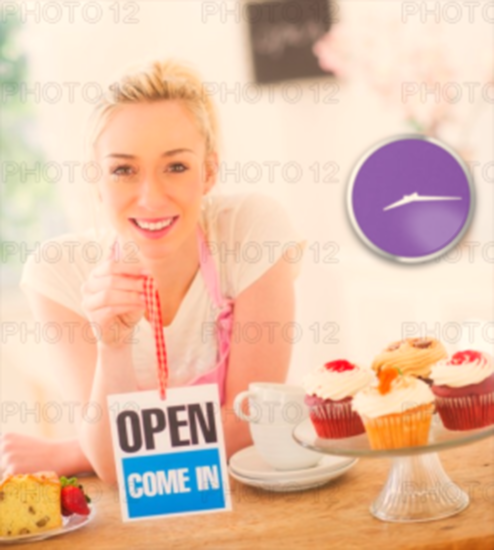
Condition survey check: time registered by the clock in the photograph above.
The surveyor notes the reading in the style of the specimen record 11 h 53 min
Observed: 8 h 15 min
